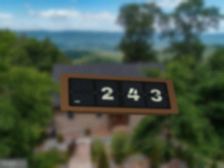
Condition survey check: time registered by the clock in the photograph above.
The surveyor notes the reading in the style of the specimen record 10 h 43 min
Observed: 2 h 43 min
